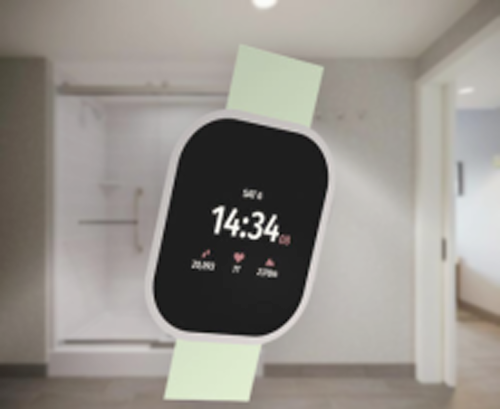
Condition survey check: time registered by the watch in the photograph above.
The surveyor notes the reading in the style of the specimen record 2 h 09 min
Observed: 14 h 34 min
